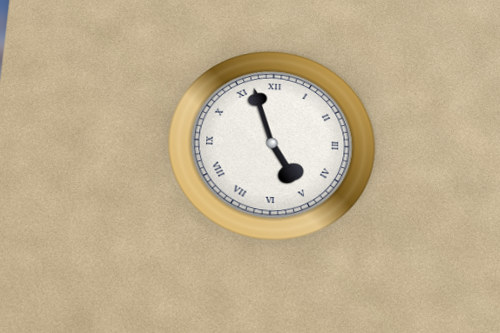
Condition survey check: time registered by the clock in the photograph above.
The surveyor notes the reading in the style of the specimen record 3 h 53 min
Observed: 4 h 57 min
